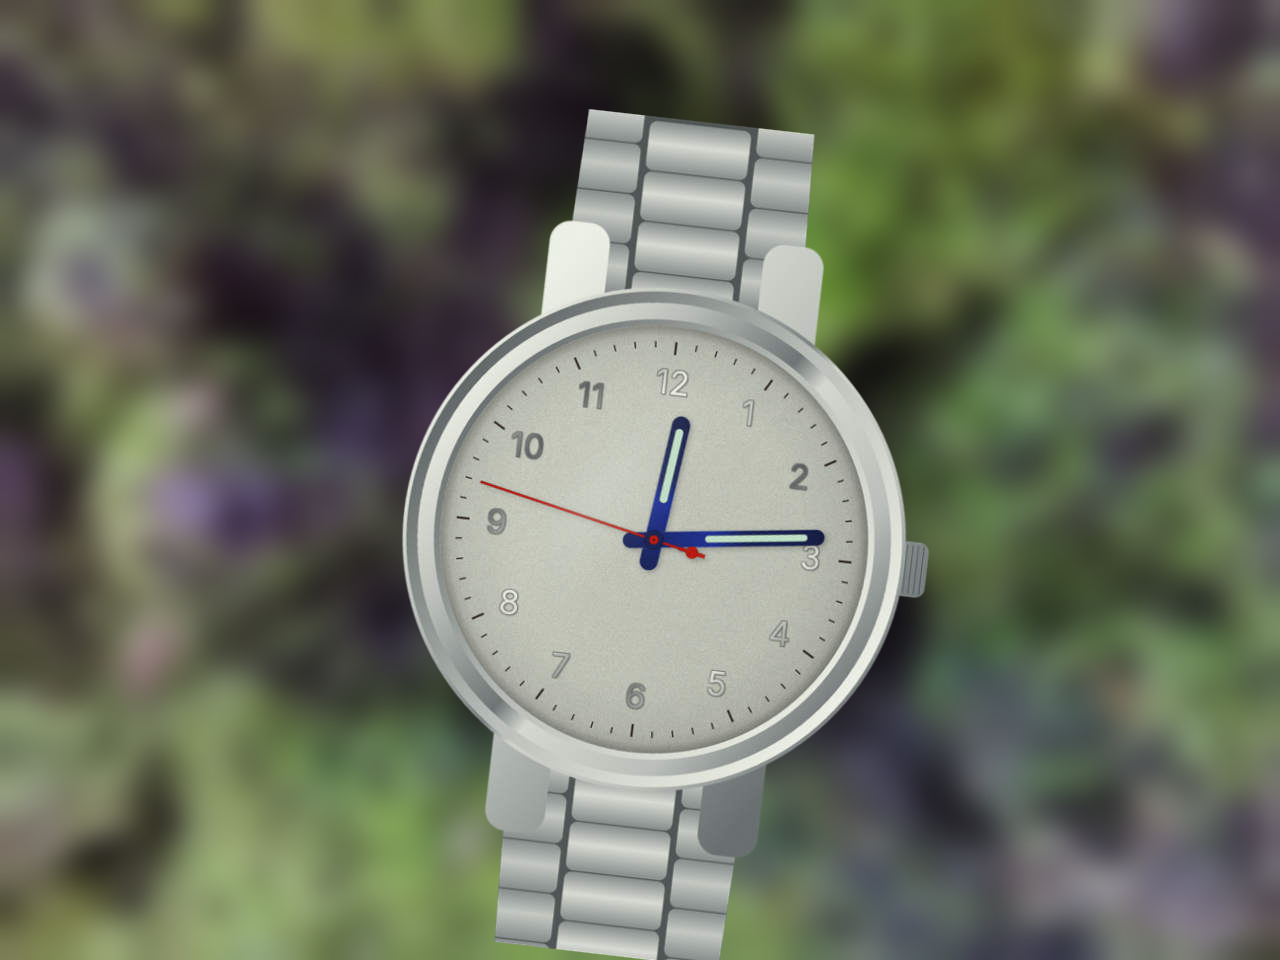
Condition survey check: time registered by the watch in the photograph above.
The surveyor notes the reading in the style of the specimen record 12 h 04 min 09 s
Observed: 12 h 13 min 47 s
